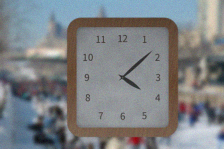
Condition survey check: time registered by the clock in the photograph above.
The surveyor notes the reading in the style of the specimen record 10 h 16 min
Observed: 4 h 08 min
